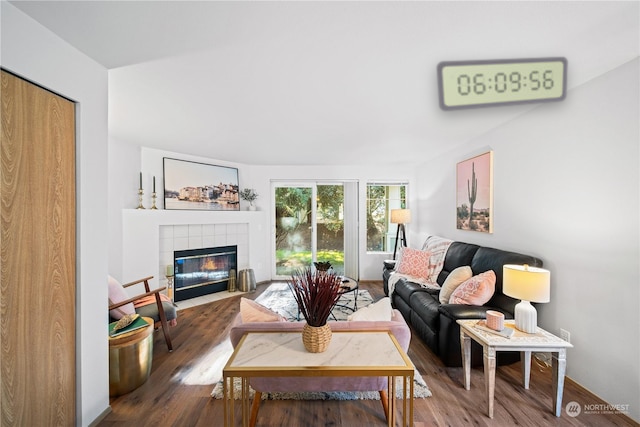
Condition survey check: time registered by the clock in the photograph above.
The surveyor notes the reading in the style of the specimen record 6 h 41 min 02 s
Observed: 6 h 09 min 56 s
